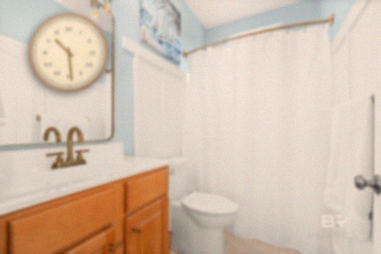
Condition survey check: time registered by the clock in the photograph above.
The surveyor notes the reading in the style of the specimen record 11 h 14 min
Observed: 10 h 29 min
